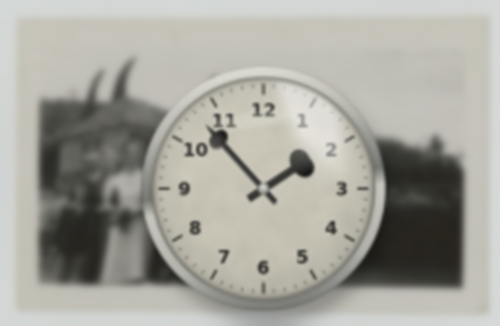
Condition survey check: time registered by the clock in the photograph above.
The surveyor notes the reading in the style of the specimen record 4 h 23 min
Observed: 1 h 53 min
